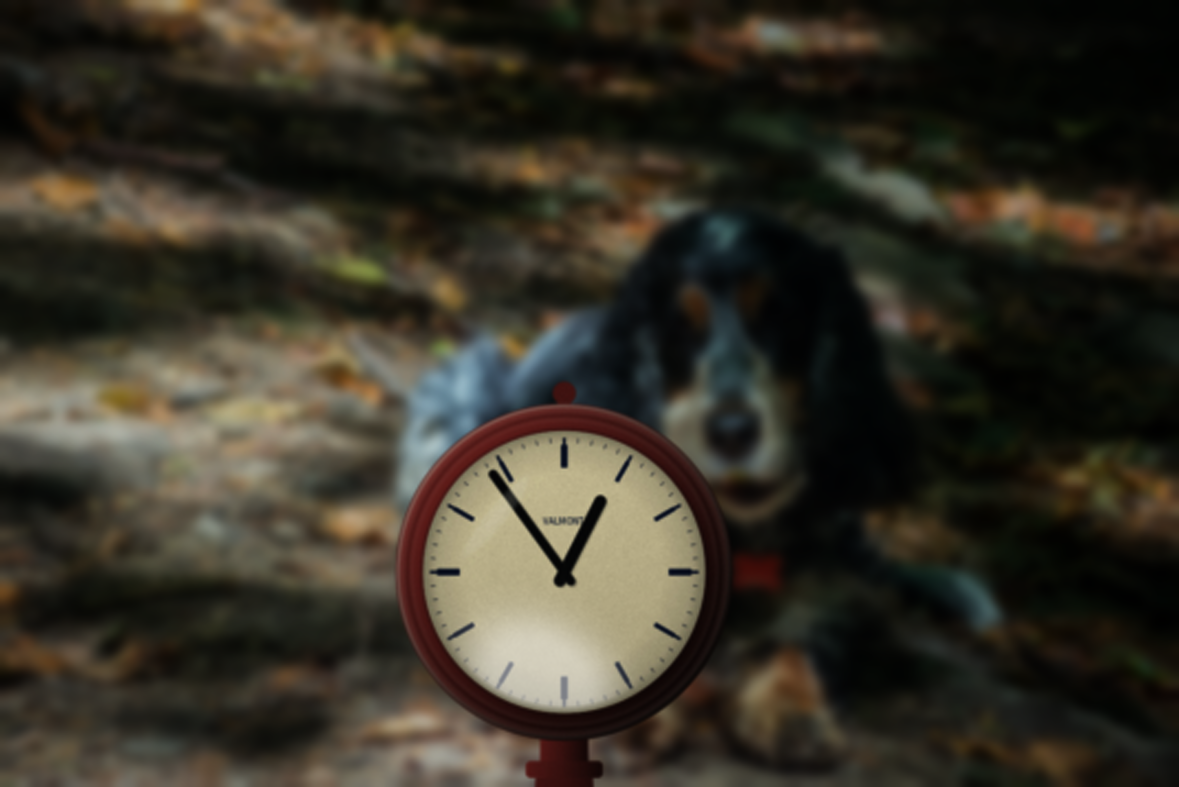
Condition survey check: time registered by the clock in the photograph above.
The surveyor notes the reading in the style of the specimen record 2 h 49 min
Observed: 12 h 54 min
